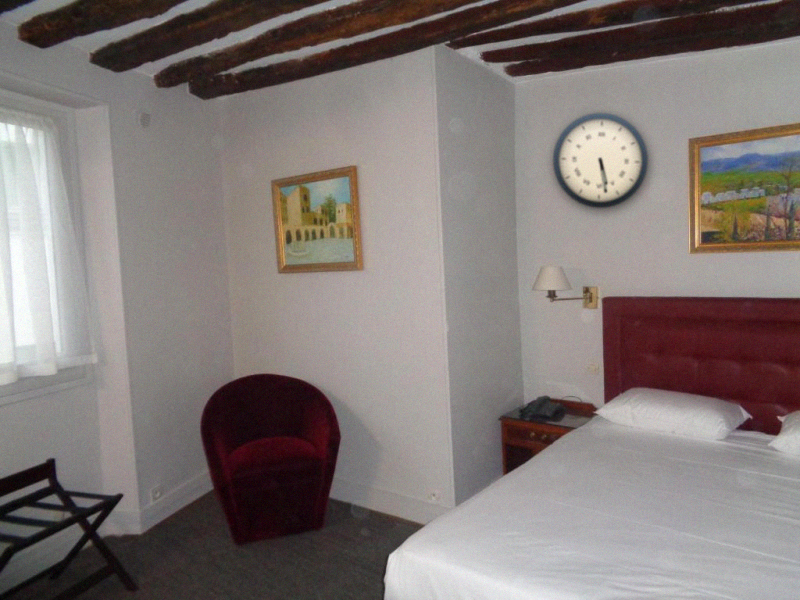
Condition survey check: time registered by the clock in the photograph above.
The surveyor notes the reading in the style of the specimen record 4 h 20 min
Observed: 5 h 28 min
